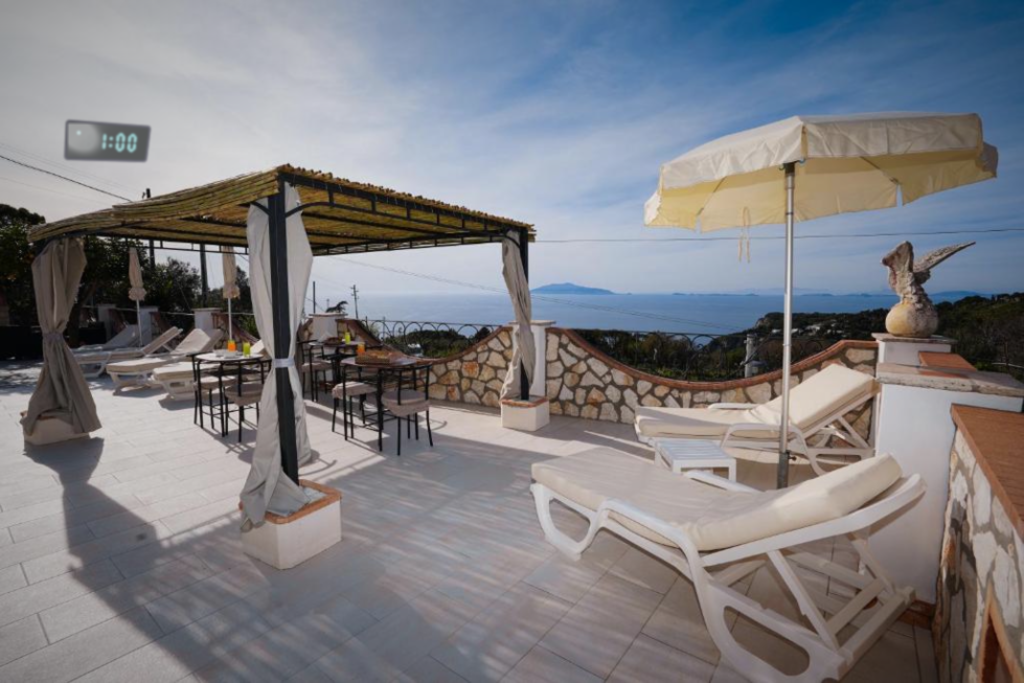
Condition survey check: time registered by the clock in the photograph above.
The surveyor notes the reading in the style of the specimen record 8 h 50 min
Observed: 1 h 00 min
